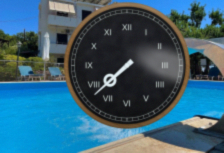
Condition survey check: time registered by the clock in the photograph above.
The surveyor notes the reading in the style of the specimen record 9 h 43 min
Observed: 7 h 38 min
